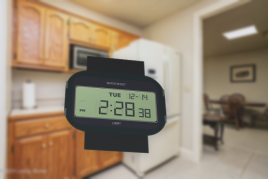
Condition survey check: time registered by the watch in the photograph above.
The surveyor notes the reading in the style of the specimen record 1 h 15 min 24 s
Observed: 2 h 28 min 38 s
